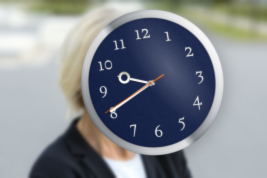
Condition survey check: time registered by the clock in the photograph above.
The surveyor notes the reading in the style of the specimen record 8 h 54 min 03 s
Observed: 9 h 40 min 41 s
